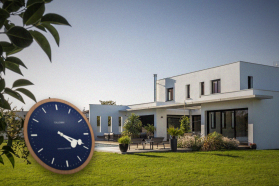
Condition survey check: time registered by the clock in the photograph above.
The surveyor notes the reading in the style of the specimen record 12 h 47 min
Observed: 4 h 19 min
